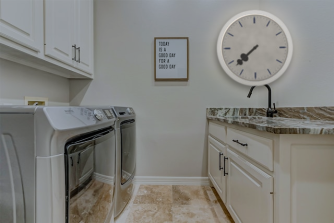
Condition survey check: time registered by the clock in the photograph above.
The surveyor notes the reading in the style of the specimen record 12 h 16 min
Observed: 7 h 38 min
